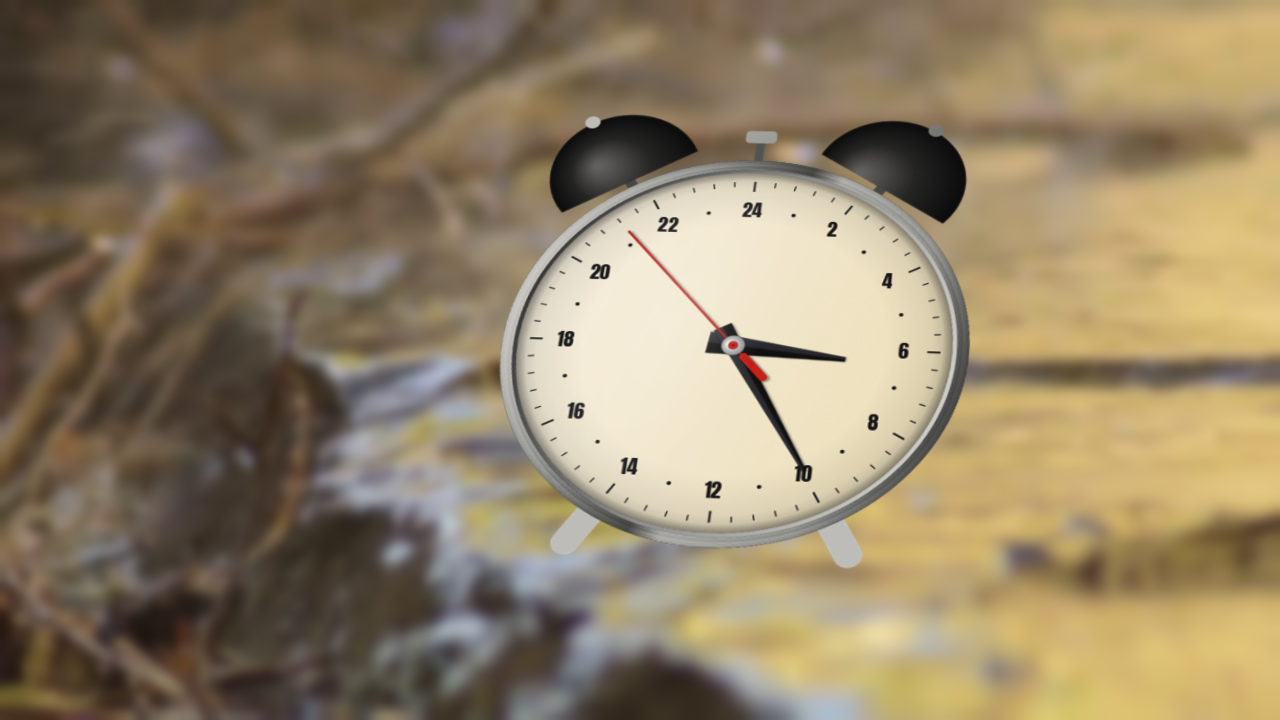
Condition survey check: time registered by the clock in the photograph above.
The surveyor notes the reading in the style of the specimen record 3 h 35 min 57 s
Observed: 6 h 24 min 53 s
